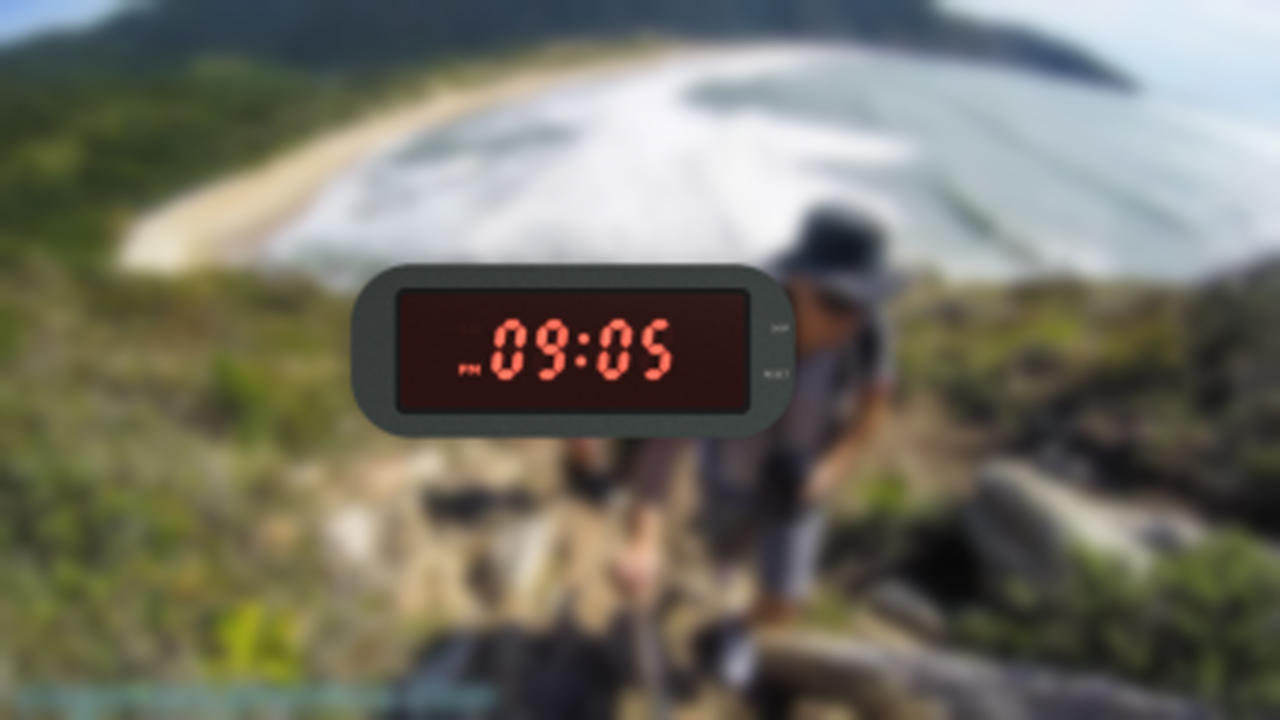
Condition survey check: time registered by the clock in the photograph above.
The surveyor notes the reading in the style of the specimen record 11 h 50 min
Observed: 9 h 05 min
